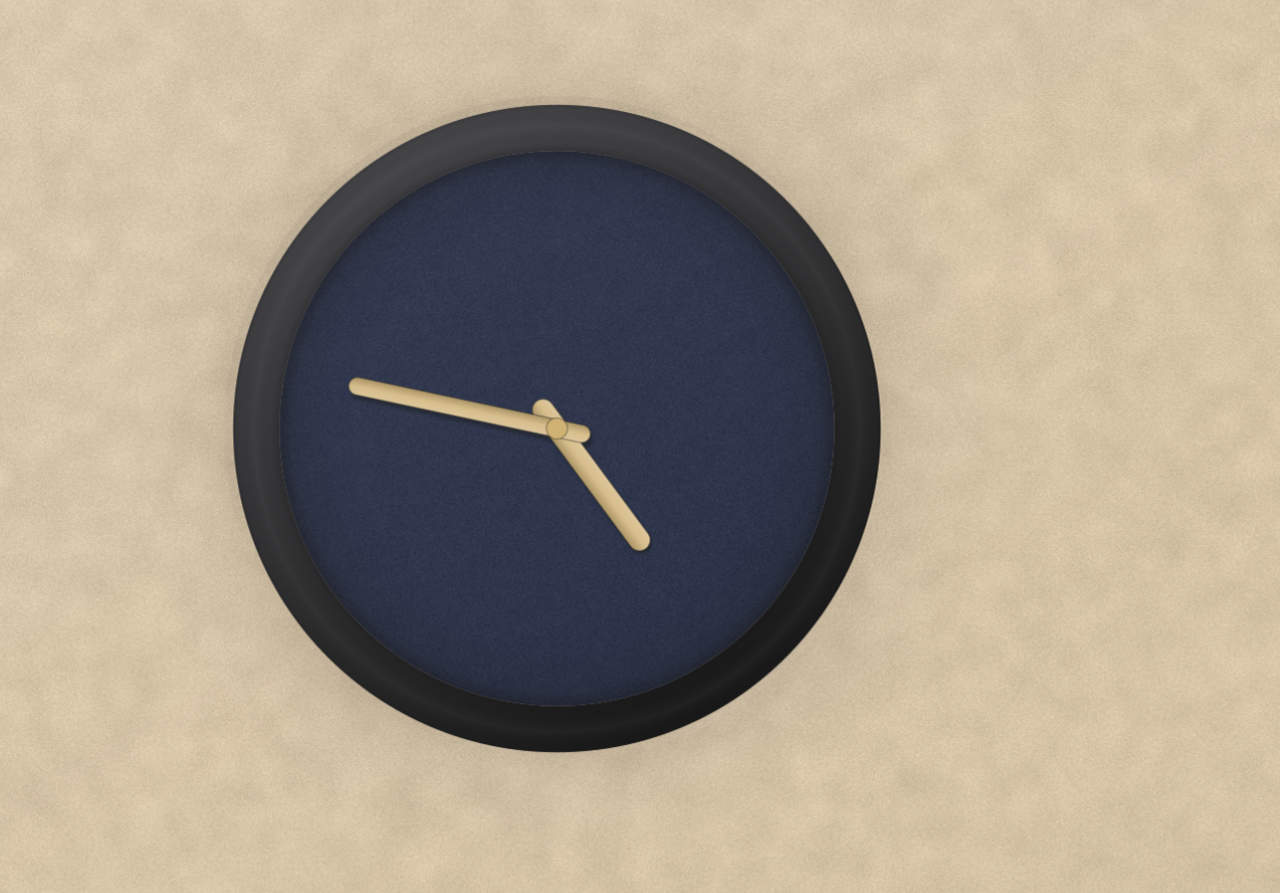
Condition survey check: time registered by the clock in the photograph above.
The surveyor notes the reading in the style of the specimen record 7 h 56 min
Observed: 4 h 47 min
